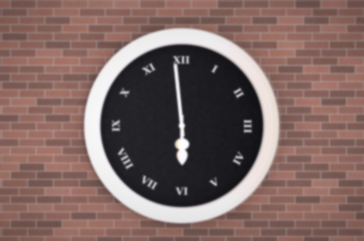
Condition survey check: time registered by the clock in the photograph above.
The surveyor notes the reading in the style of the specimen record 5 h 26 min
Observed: 5 h 59 min
